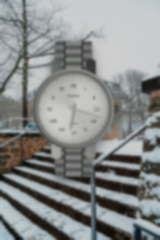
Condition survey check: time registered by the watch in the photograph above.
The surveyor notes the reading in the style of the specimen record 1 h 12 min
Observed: 6 h 18 min
